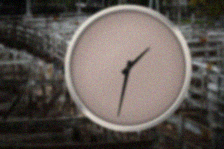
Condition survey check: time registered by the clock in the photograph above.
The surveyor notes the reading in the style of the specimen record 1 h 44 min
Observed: 1 h 32 min
